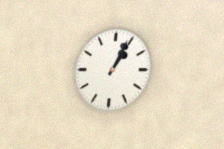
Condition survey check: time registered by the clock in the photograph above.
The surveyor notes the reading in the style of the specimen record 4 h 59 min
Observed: 1 h 04 min
